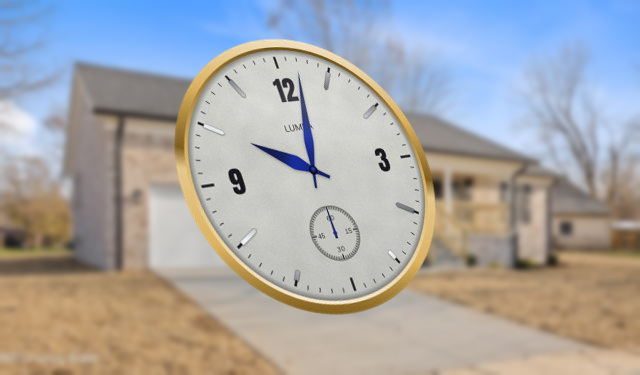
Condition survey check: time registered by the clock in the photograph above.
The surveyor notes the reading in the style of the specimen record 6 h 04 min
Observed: 10 h 02 min
